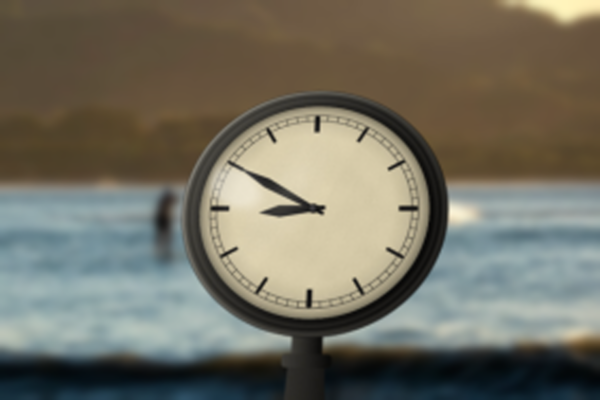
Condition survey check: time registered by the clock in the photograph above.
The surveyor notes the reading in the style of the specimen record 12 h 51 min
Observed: 8 h 50 min
